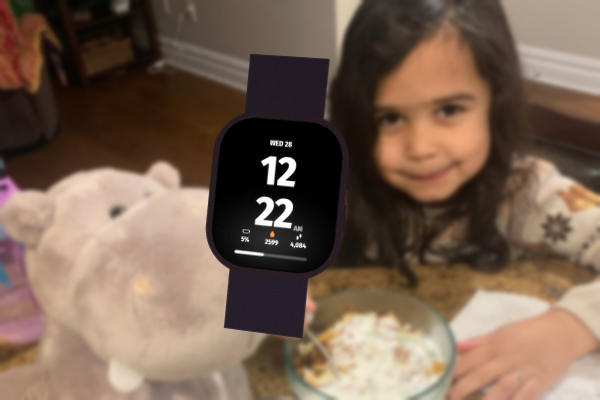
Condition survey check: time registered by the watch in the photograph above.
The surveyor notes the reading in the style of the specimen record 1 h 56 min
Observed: 12 h 22 min
